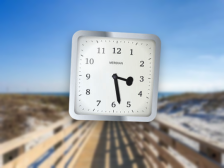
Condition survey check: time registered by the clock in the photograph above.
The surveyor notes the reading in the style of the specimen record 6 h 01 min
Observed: 3 h 28 min
